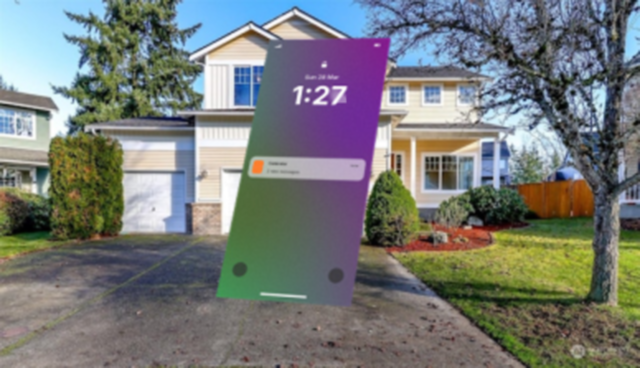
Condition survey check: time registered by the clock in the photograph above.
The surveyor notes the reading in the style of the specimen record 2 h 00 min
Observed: 1 h 27 min
